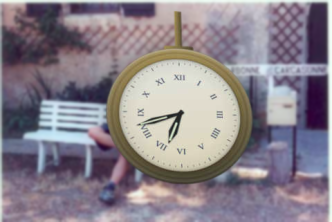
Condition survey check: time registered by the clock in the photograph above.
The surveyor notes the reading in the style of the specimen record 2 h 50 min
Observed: 6 h 42 min
